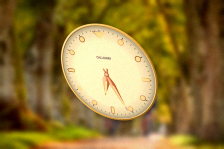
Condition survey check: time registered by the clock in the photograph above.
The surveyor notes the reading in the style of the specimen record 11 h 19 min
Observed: 6 h 26 min
